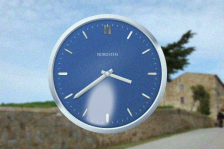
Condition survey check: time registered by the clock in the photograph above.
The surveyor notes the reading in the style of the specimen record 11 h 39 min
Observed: 3 h 39 min
